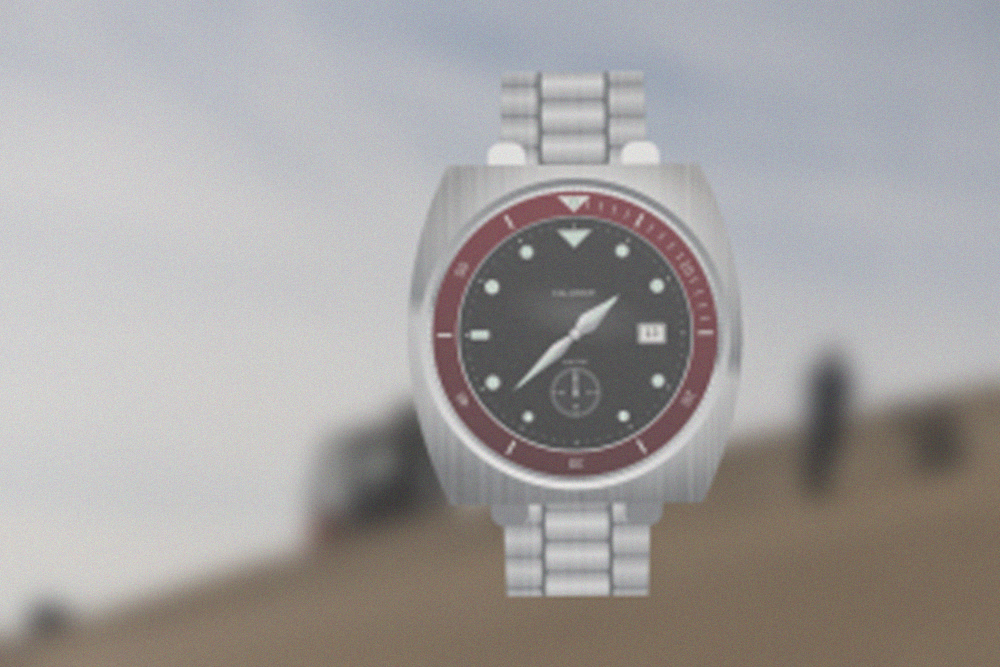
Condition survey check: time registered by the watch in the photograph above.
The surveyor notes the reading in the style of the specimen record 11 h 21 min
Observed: 1 h 38 min
